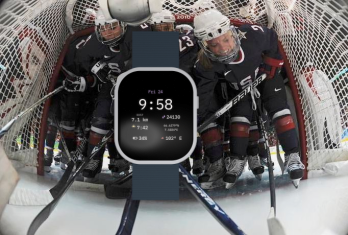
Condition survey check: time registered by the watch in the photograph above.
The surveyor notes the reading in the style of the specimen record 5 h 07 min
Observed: 9 h 58 min
